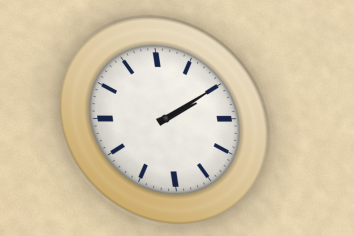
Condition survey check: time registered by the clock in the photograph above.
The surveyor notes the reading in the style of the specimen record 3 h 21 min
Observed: 2 h 10 min
